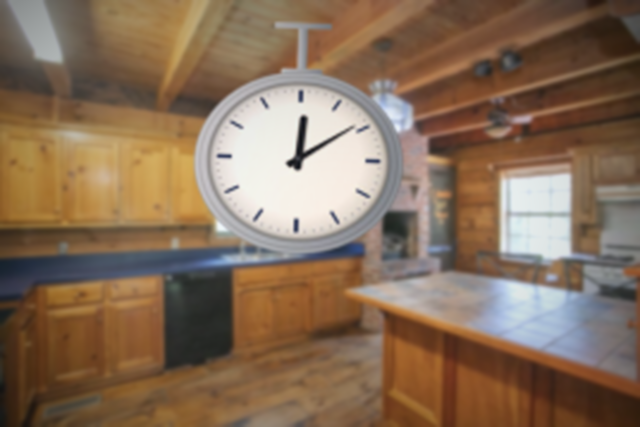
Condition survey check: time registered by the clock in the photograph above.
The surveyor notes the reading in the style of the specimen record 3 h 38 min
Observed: 12 h 09 min
